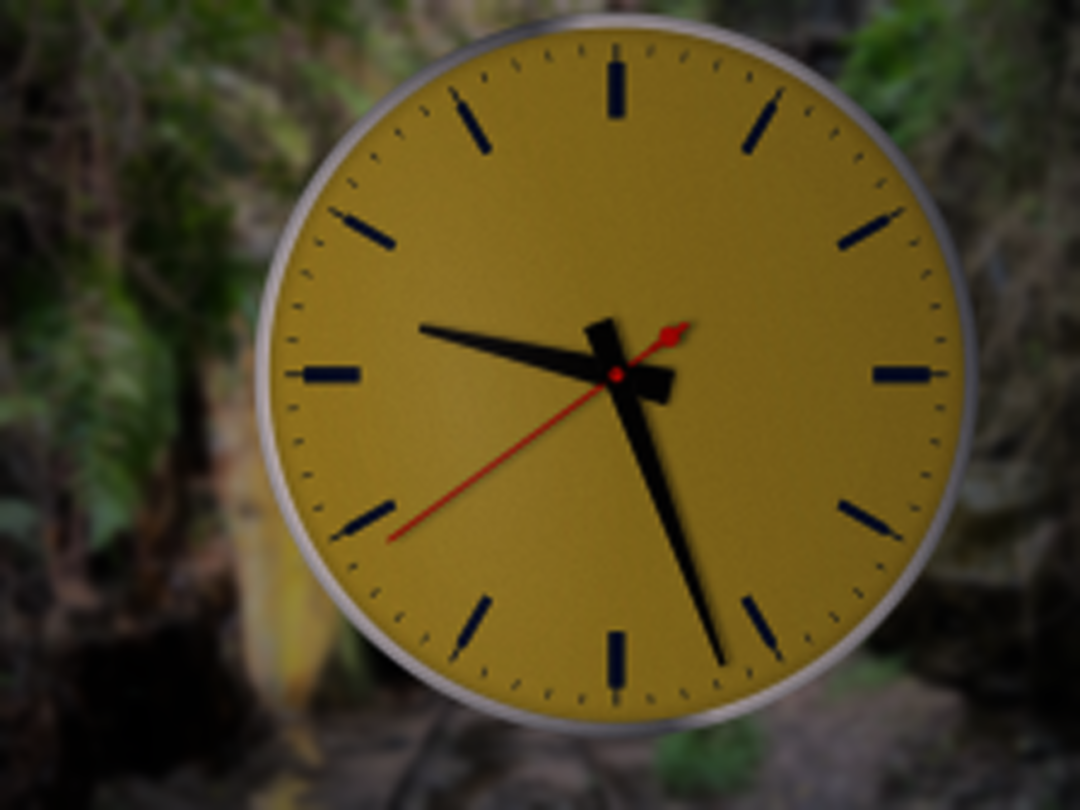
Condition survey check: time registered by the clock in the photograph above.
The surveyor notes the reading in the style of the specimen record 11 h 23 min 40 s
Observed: 9 h 26 min 39 s
